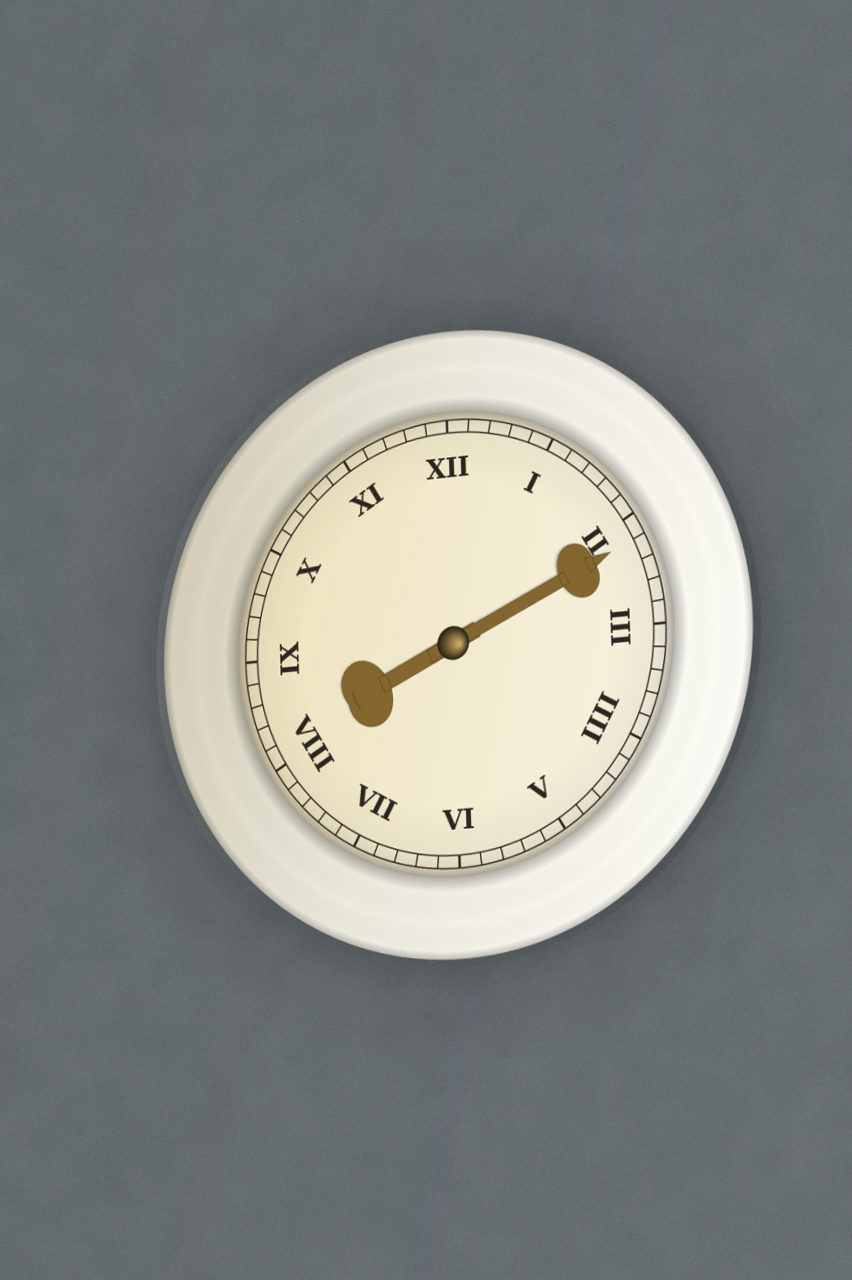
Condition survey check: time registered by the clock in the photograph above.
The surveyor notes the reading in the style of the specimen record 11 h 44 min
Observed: 8 h 11 min
